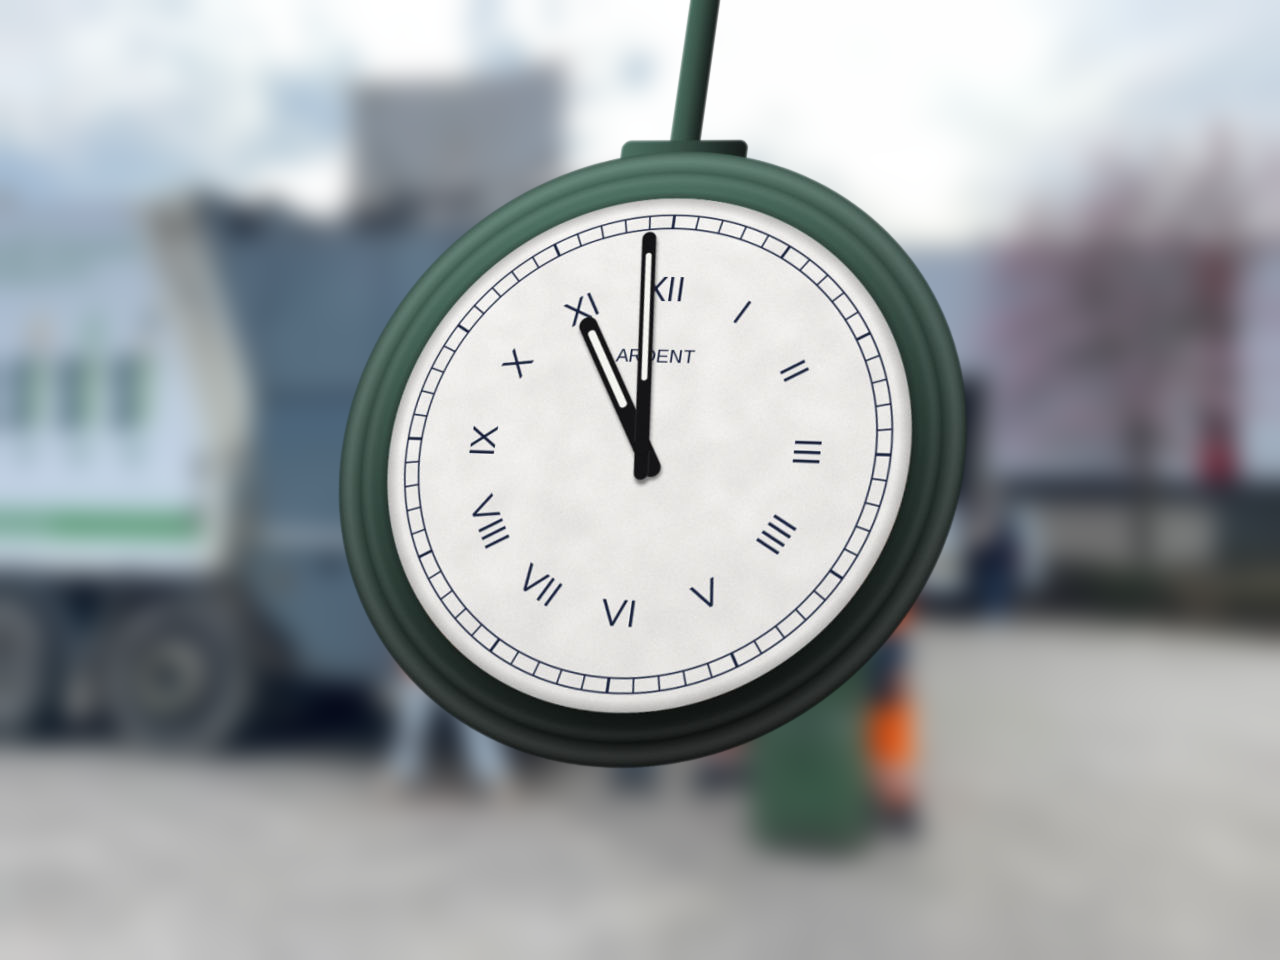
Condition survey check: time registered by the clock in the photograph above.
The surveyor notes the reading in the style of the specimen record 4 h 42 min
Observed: 10 h 59 min
